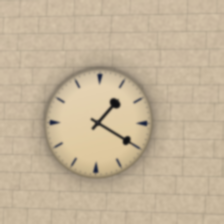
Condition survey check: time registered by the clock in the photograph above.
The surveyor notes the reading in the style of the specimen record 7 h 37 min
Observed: 1 h 20 min
